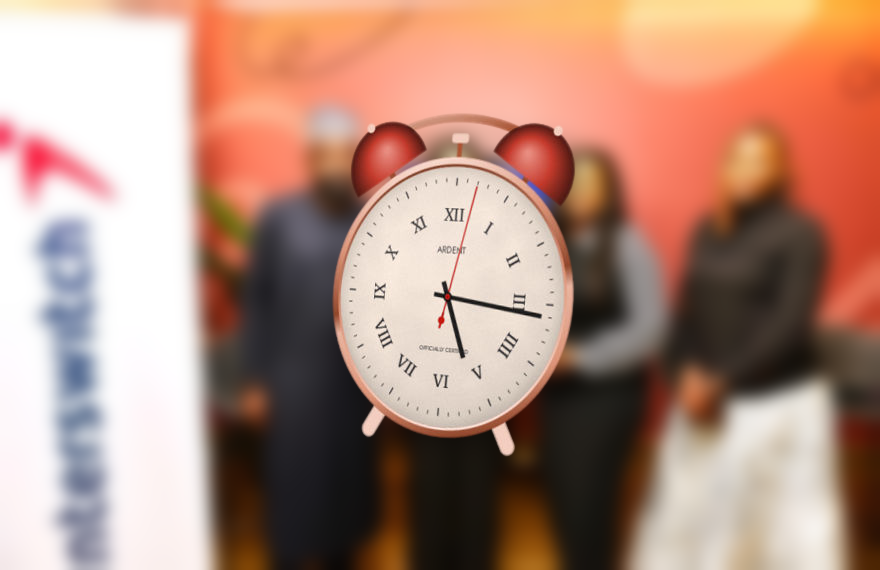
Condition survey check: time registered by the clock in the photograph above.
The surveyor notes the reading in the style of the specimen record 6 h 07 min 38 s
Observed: 5 h 16 min 02 s
